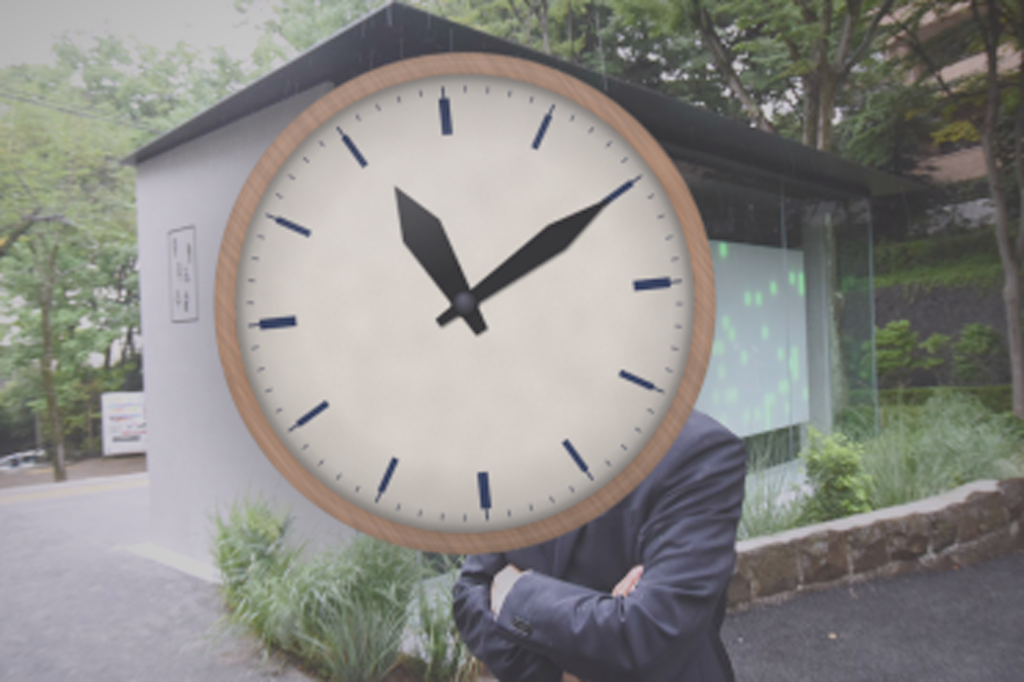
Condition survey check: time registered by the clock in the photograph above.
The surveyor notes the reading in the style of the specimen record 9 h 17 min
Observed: 11 h 10 min
